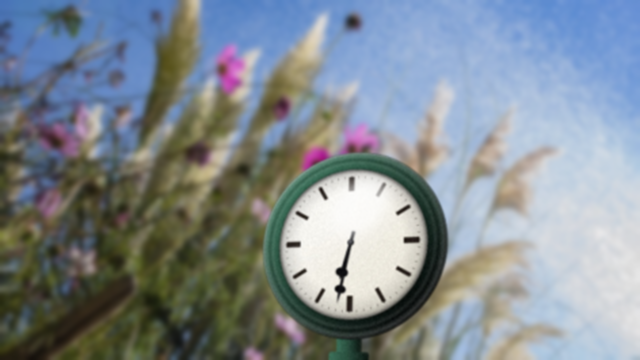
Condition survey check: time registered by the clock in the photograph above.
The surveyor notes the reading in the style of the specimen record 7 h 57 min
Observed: 6 h 32 min
